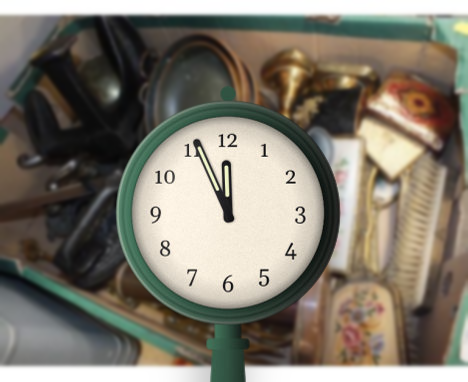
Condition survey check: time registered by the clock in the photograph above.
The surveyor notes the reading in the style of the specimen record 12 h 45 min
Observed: 11 h 56 min
